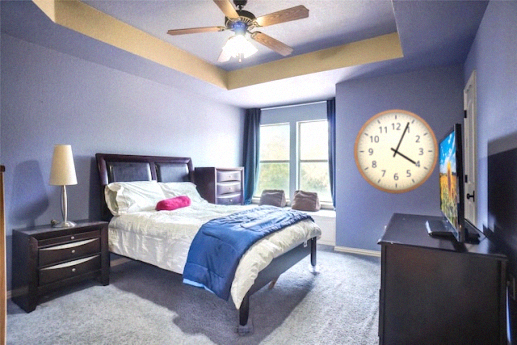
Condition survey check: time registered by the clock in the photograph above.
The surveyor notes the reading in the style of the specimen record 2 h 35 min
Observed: 4 h 04 min
